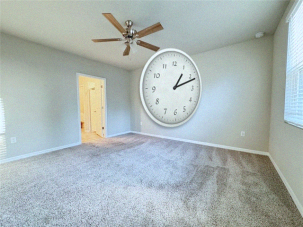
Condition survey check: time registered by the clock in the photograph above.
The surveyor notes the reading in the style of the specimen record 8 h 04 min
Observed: 1 h 12 min
